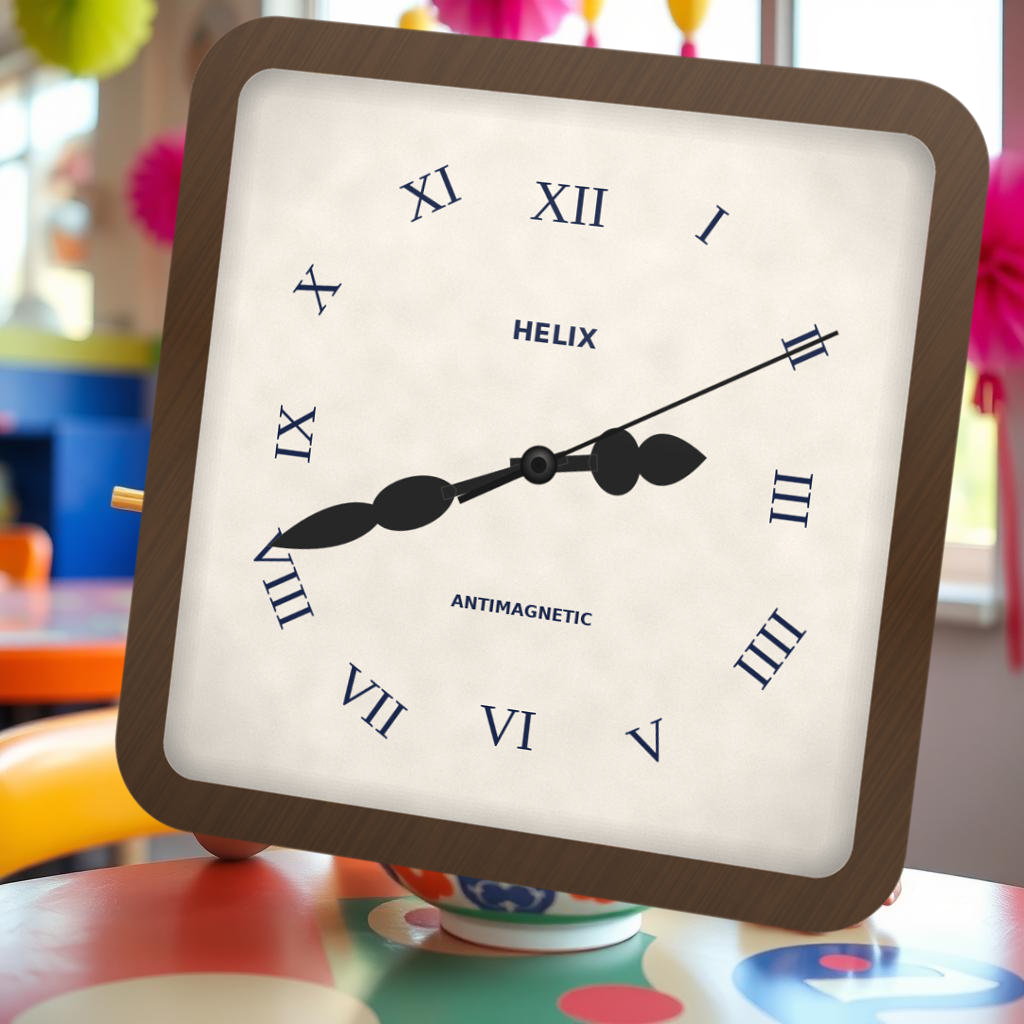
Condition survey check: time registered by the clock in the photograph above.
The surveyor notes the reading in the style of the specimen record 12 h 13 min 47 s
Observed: 2 h 41 min 10 s
